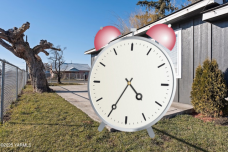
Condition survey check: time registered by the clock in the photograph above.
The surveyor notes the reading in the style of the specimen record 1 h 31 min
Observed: 4 h 35 min
